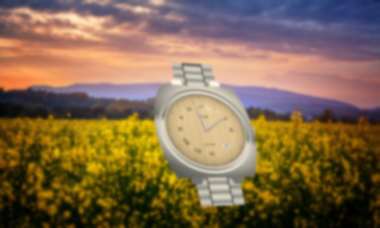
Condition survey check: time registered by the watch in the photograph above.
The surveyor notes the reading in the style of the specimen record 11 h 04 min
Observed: 1 h 58 min
